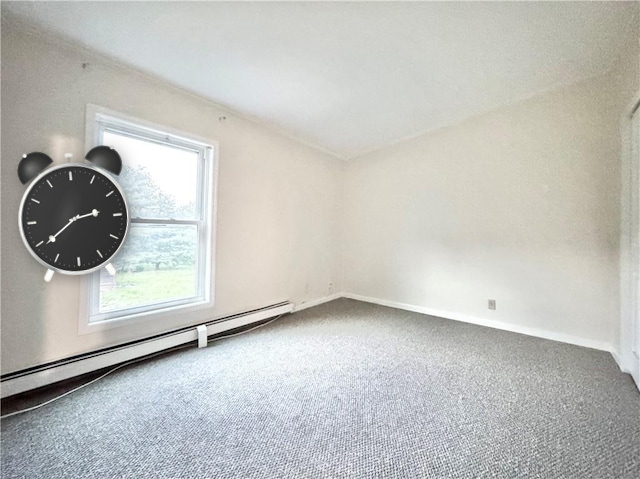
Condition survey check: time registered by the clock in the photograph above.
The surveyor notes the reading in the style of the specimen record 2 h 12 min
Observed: 2 h 39 min
